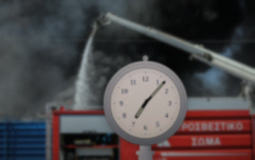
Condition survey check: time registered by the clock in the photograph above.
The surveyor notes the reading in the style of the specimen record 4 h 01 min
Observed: 7 h 07 min
